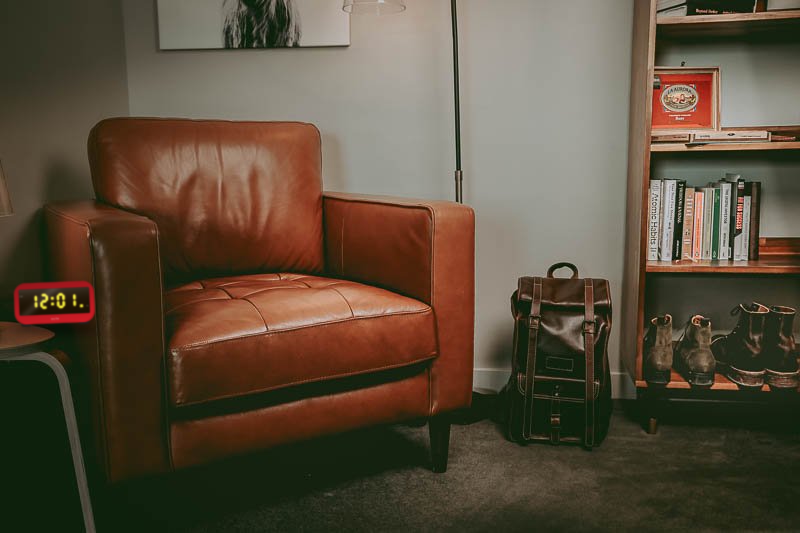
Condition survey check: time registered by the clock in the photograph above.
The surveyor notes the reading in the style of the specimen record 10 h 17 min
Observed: 12 h 01 min
